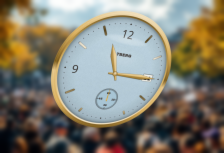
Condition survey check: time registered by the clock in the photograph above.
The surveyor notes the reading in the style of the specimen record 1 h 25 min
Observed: 11 h 15 min
